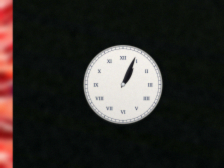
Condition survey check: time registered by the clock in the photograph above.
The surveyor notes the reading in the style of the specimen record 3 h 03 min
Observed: 1 h 04 min
